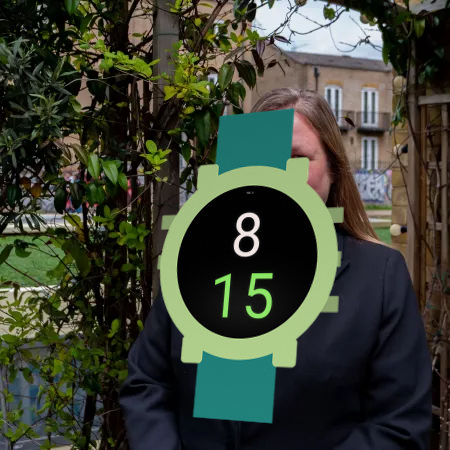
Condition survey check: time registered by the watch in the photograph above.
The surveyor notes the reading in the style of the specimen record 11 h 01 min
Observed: 8 h 15 min
